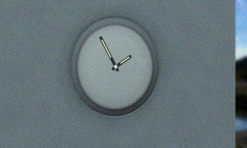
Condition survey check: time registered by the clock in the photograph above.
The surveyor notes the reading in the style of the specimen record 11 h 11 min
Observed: 1 h 55 min
